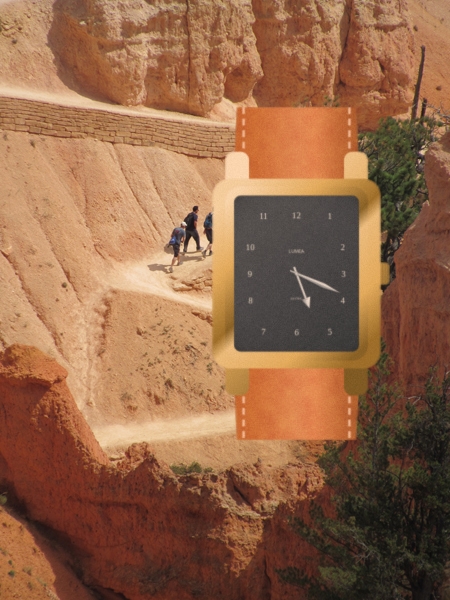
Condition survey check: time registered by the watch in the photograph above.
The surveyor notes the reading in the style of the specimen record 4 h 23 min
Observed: 5 h 19 min
